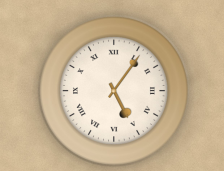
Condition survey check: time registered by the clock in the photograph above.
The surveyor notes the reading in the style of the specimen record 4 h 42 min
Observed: 5 h 06 min
